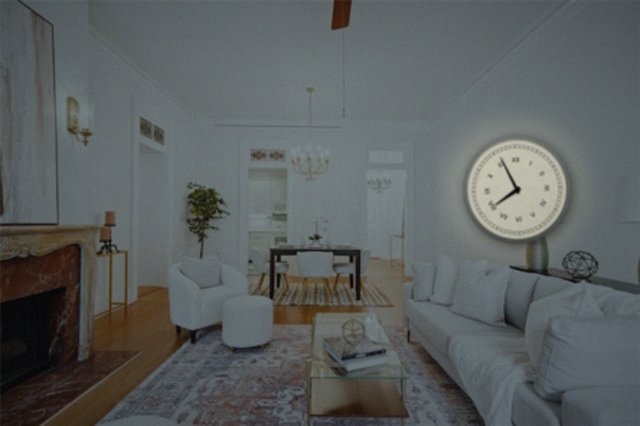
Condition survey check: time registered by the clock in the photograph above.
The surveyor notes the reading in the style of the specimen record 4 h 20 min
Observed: 7 h 56 min
